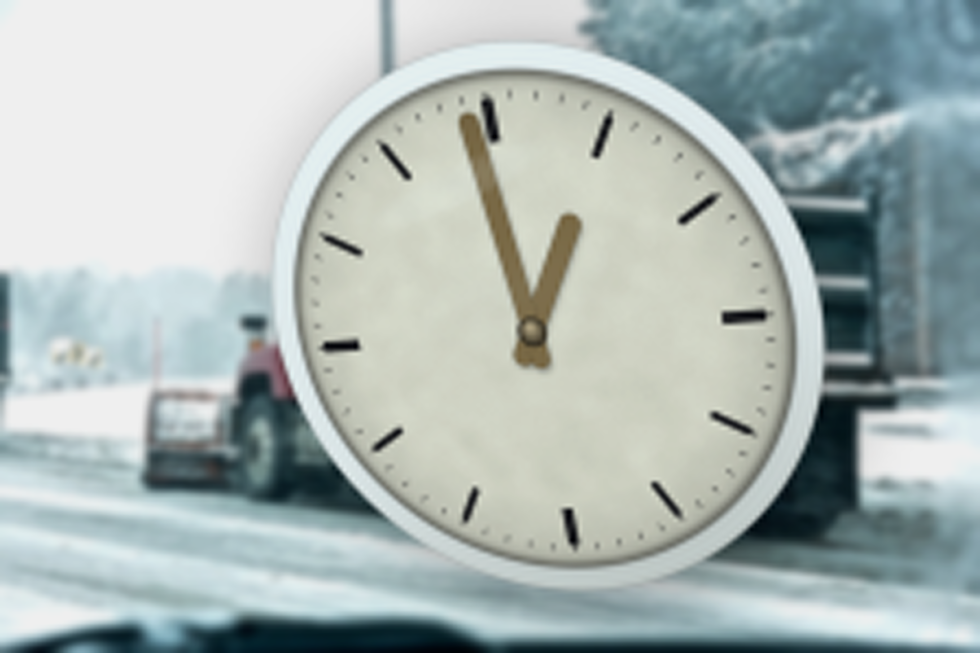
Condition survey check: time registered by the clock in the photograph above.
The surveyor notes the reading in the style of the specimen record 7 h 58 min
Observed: 12 h 59 min
